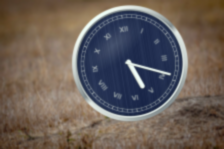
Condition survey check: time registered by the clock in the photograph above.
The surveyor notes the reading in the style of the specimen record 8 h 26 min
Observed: 5 h 19 min
